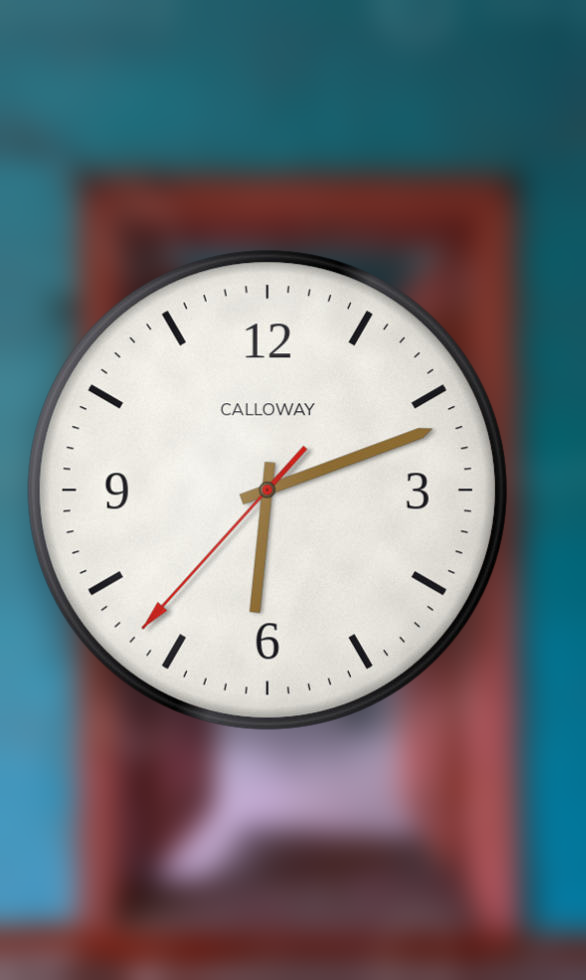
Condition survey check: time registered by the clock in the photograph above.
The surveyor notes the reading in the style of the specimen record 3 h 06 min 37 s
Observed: 6 h 11 min 37 s
